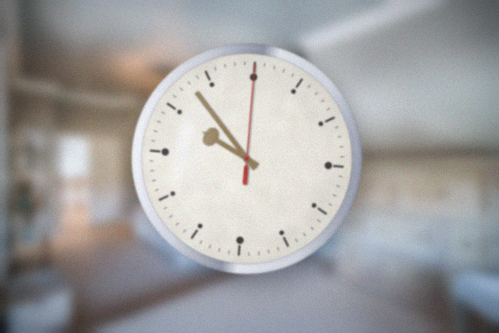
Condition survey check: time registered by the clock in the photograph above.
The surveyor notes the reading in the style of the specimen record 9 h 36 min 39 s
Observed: 9 h 53 min 00 s
